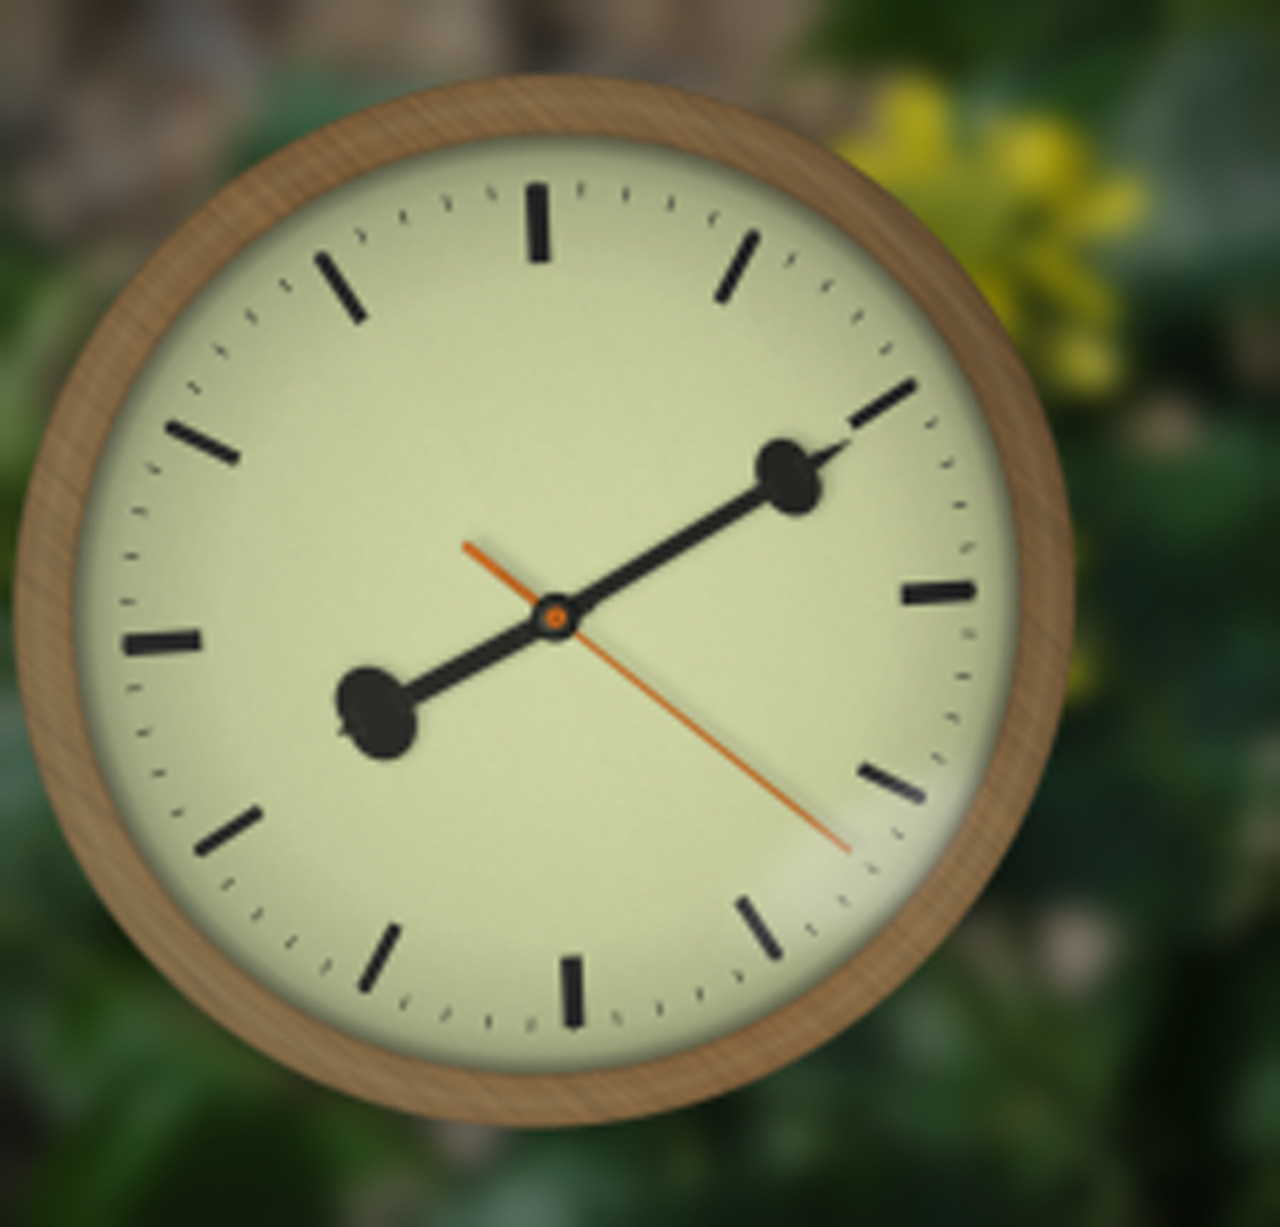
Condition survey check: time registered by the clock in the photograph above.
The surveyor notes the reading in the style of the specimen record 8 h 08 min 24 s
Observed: 8 h 10 min 22 s
